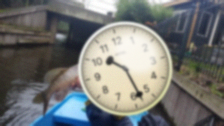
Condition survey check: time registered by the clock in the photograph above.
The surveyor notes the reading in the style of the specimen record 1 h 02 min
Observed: 10 h 28 min
